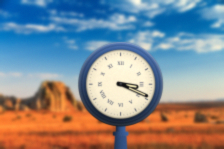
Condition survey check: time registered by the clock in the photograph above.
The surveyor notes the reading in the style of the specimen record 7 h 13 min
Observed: 3 h 19 min
